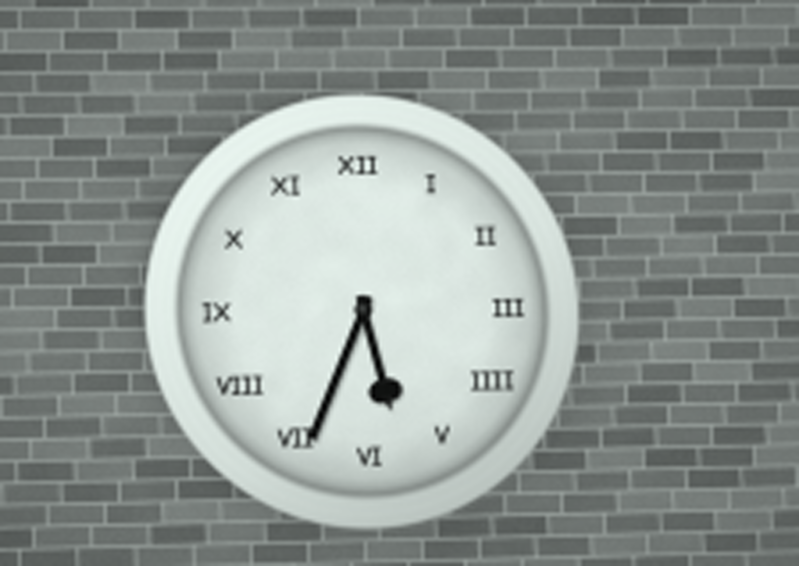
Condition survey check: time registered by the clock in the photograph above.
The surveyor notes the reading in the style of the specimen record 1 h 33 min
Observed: 5 h 34 min
